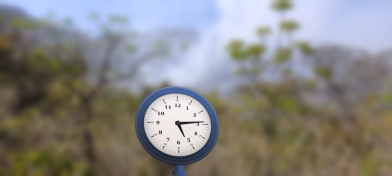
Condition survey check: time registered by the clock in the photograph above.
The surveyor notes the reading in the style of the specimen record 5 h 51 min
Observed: 5 h 14 min
